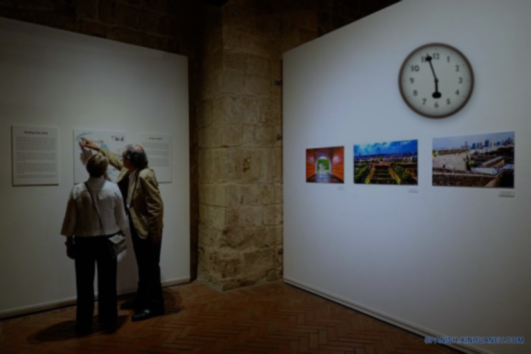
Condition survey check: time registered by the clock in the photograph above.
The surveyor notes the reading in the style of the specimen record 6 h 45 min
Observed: 5 h 57 min
